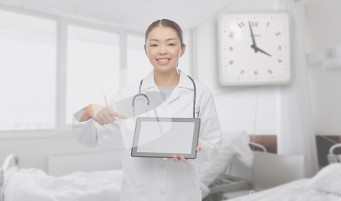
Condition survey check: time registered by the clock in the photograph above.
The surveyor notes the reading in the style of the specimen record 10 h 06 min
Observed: 3 h 58 min
